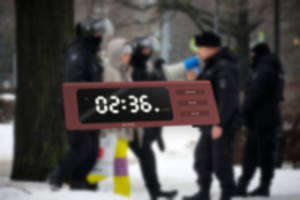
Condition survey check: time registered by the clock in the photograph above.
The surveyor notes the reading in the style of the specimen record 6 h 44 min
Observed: 2 h 36 min
